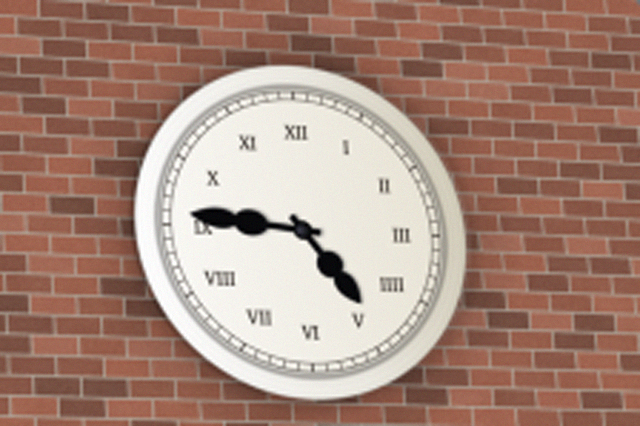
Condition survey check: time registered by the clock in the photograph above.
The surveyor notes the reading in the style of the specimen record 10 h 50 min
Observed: 4 h 46 min
